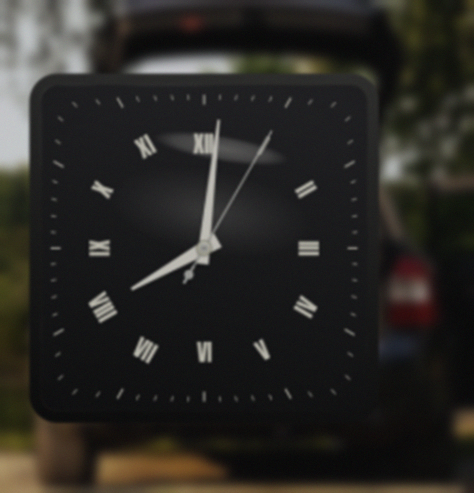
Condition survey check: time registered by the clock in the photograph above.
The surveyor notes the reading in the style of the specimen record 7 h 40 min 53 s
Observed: 8 h 01 min 05 s
